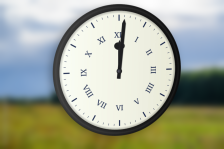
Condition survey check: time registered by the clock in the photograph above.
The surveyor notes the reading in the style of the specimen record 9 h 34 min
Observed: 12 h 01 min
